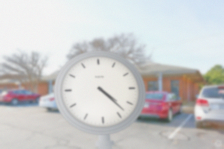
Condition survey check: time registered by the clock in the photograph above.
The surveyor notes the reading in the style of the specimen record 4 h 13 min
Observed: 4 h 23 min
